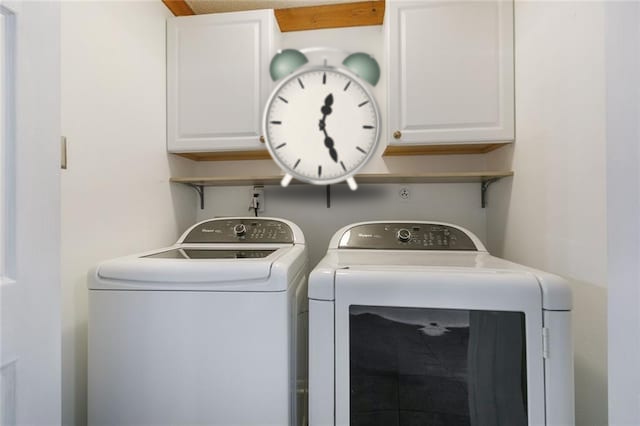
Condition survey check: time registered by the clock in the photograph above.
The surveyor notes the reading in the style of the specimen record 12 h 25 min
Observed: 12 h 26 min
